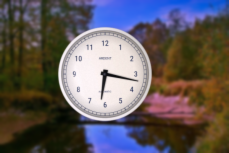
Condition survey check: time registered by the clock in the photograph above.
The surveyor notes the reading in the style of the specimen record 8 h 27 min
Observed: 6 h 17 min
